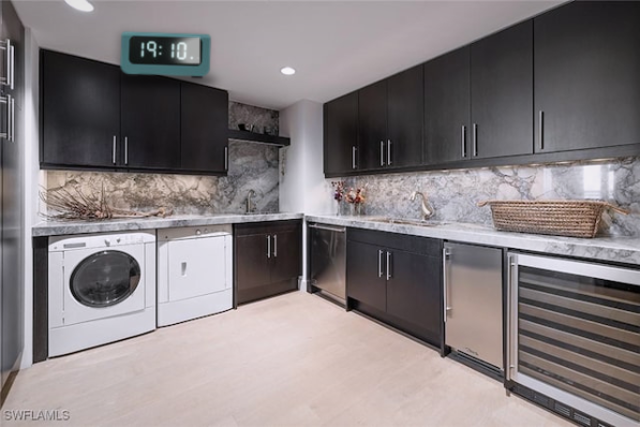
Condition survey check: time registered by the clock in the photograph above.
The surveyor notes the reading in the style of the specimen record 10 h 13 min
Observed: 19 h 10 min
